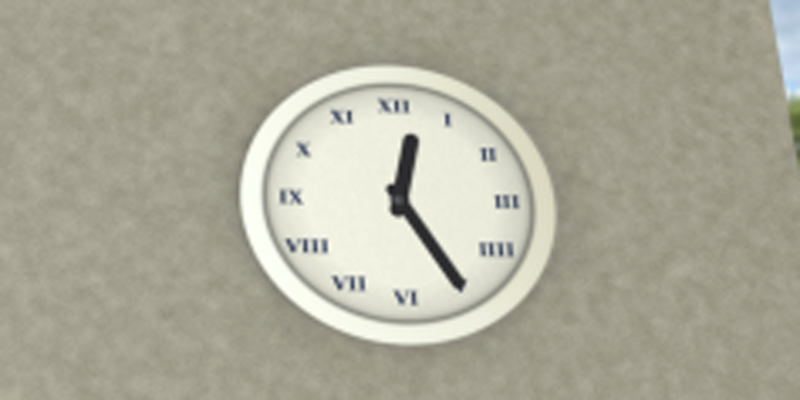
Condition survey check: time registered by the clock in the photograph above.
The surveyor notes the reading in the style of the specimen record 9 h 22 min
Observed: 12 h 25 min
